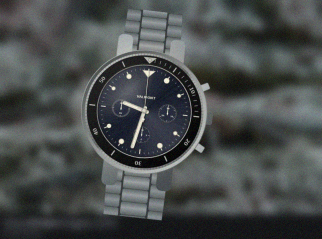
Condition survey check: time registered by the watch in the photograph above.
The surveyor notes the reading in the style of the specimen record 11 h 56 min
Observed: 9 h 32 min
